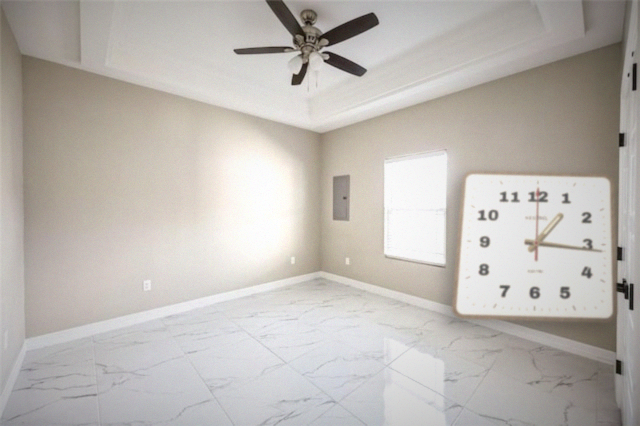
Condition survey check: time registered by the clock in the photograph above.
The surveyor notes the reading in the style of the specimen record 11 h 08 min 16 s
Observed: 1 h 16 min 00 s
